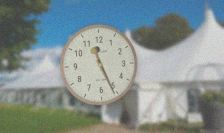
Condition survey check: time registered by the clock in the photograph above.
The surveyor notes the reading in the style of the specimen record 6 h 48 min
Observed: 11 h 26 min
